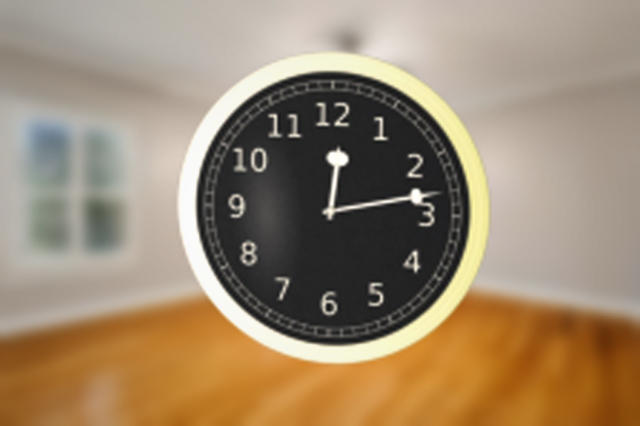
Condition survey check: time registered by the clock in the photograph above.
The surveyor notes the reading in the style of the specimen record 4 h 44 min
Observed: 12 h 13 min
